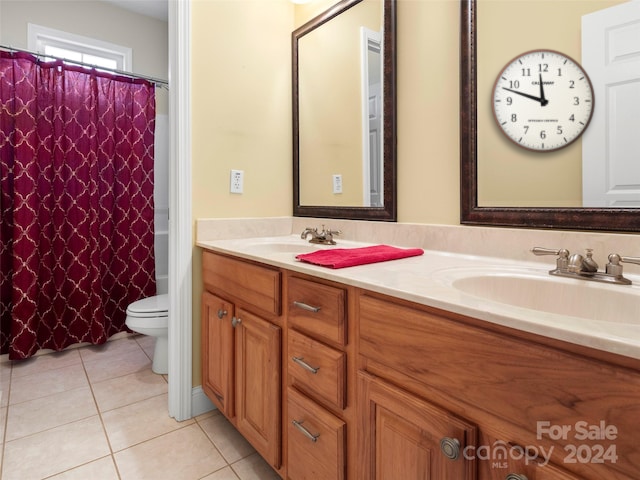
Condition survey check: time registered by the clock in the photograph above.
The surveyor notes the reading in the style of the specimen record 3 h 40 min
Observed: 11 h 48 min
